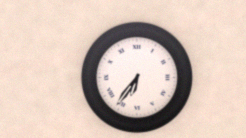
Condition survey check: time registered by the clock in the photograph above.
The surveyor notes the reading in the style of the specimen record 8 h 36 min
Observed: 6 h 36 min
